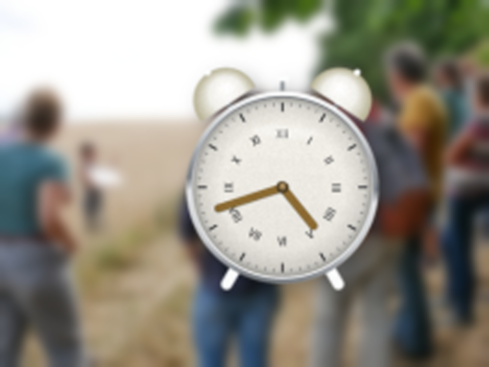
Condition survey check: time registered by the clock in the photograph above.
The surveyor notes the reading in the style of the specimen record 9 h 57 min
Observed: 4 h 42 min
